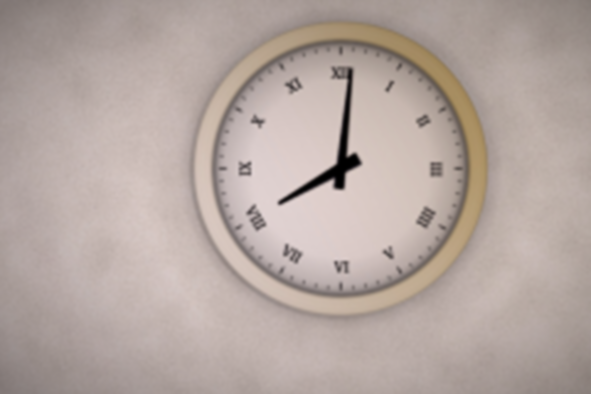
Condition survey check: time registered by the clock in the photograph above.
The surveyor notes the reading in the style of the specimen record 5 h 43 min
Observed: 8 h 01 min
